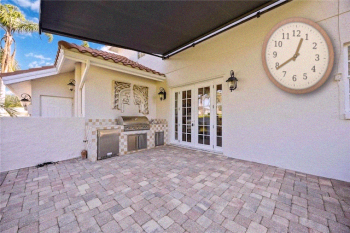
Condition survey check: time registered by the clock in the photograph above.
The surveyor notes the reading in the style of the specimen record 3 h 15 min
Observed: 12 h 39 min
